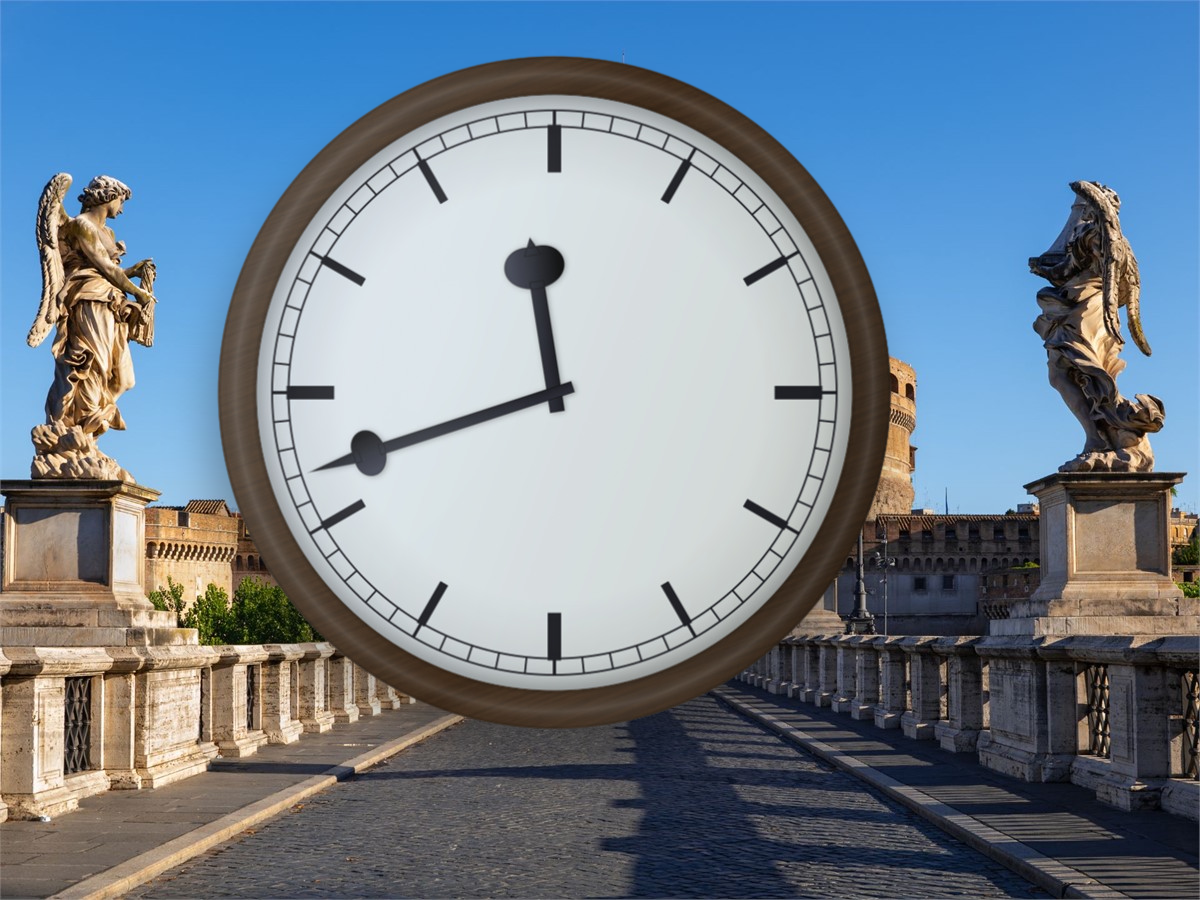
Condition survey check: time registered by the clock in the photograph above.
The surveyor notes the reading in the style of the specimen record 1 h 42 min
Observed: 11 h 42 min
